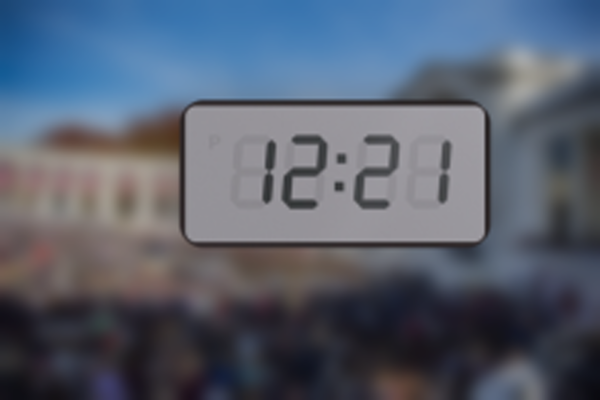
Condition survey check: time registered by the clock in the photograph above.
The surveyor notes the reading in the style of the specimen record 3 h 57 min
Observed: 12 h 21 min
